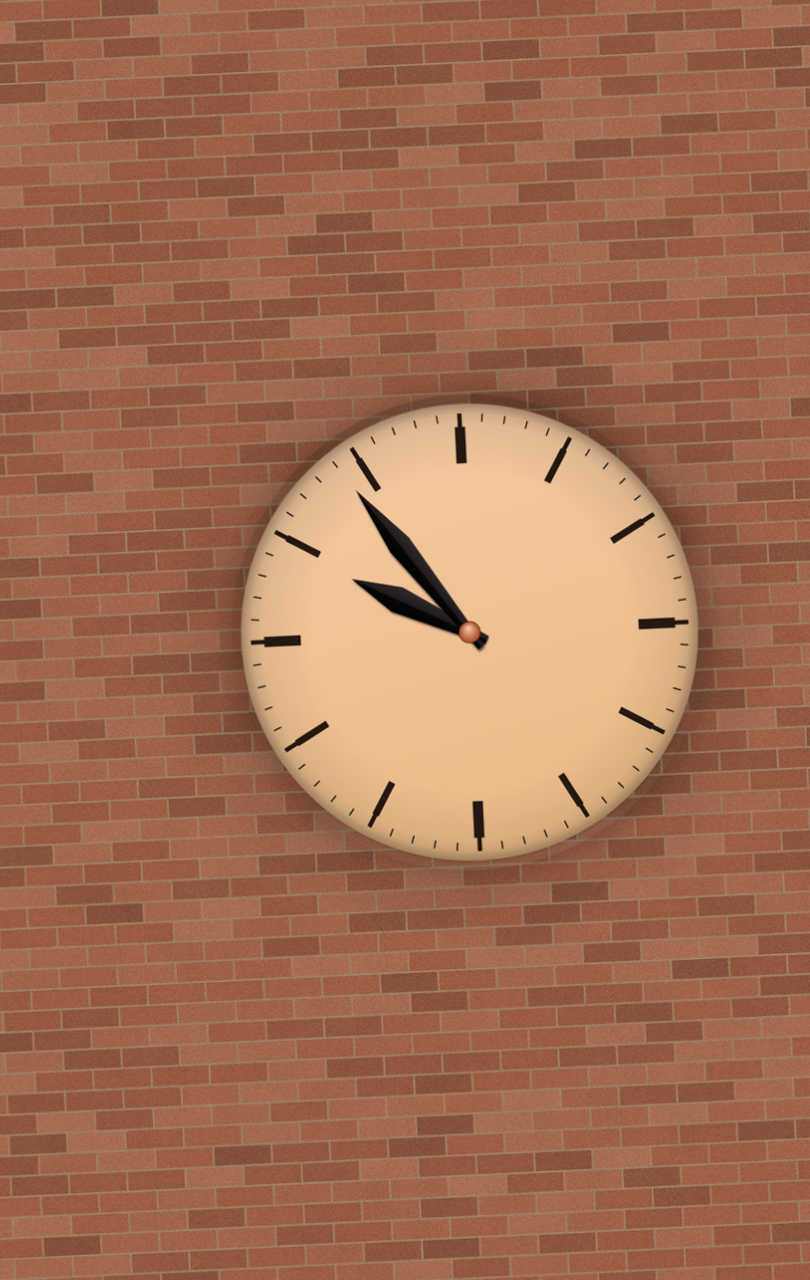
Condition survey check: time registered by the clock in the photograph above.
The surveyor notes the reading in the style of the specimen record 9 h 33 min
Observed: 9 h 54 min
